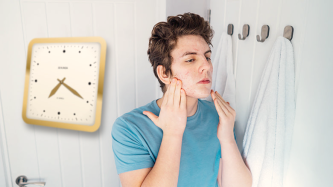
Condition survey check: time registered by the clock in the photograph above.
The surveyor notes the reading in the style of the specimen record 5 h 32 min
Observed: 7 h 20 min
